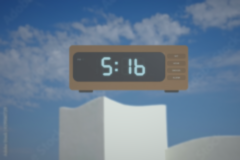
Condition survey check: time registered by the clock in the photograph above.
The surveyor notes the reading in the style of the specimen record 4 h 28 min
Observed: 5 h 16 min
